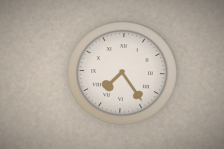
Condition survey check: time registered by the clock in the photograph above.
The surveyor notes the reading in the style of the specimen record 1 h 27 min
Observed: 7 h 24 min
